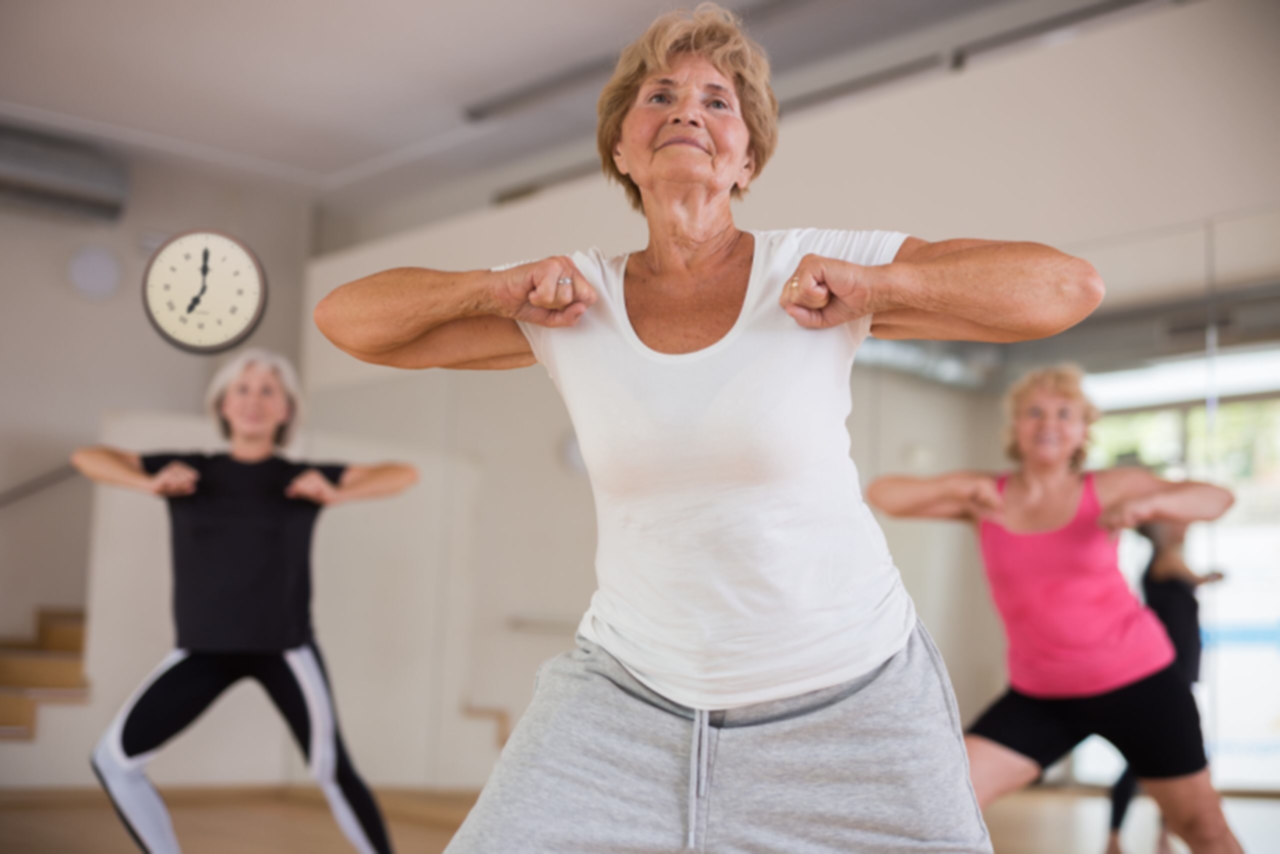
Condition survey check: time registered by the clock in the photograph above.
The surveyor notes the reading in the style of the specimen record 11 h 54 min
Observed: 7 h 00 min
